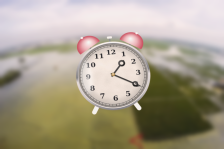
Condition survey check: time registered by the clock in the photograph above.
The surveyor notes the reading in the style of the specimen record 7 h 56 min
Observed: 1 h 20 min
